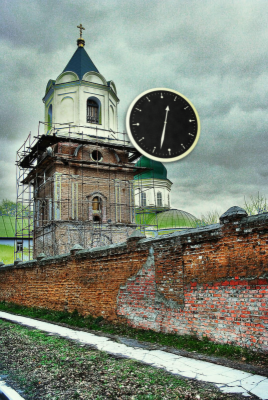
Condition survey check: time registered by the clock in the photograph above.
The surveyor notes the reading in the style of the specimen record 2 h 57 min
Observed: 12 h 33 min
